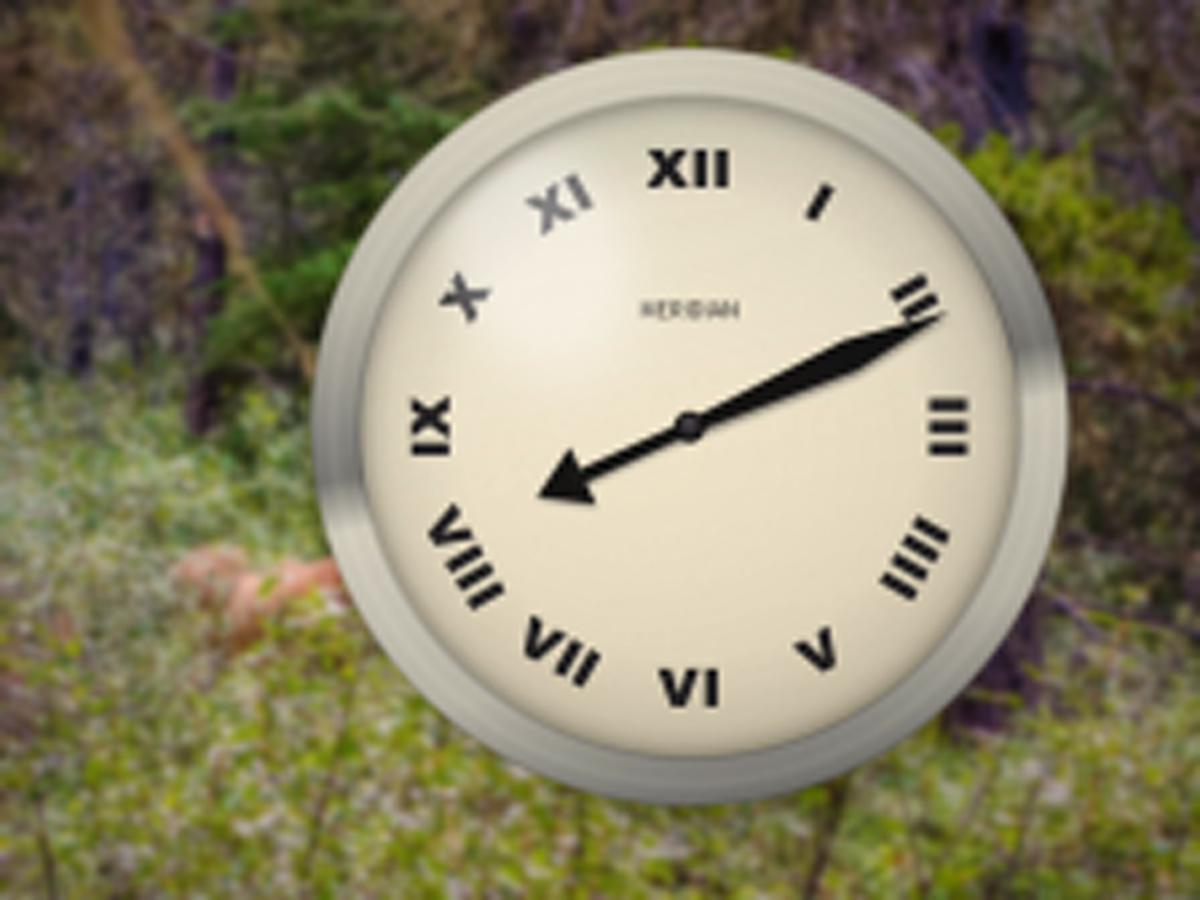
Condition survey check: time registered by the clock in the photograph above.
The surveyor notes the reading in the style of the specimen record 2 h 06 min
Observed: 8 h 11 min
